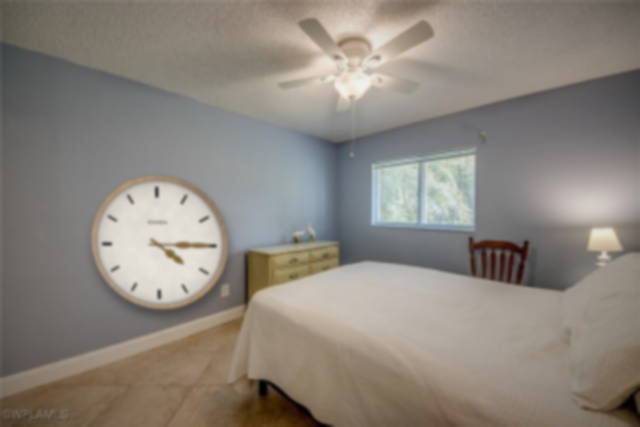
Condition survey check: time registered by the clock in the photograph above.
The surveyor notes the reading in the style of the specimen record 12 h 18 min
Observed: 4 h 15 min
